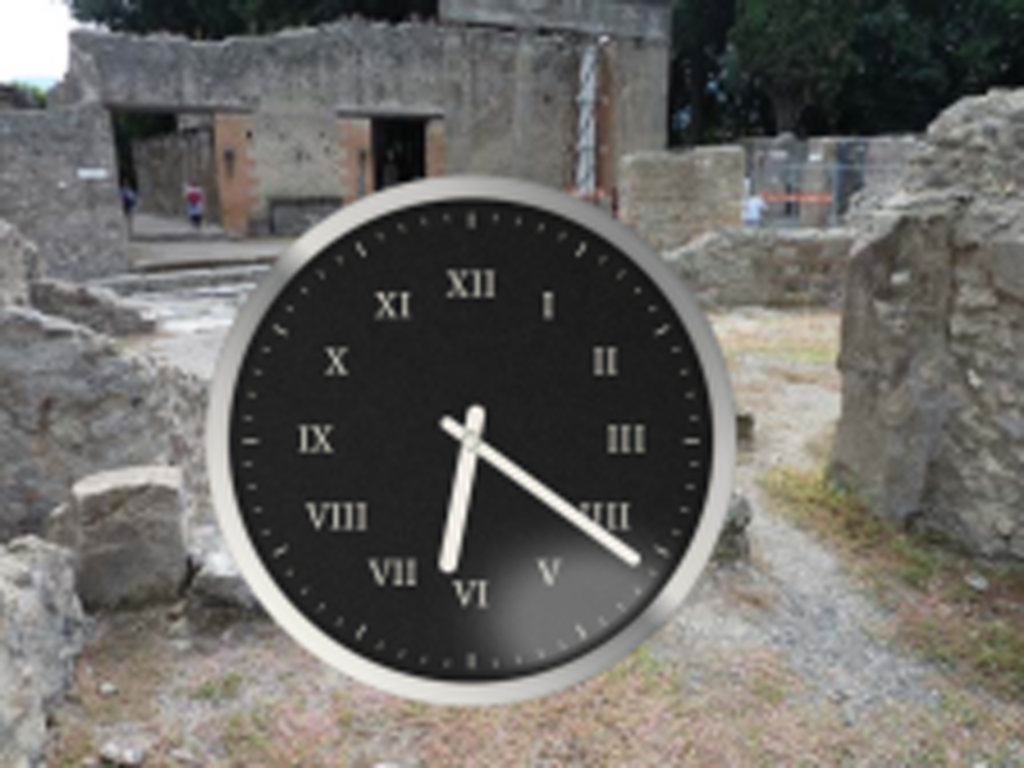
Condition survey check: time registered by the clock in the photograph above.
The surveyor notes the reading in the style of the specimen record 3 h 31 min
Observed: 6 h 21 min
